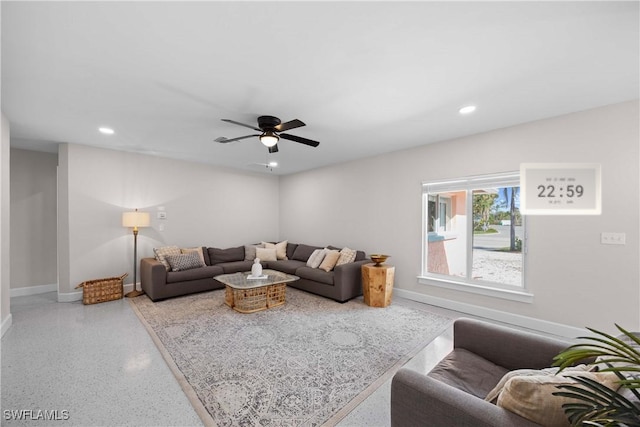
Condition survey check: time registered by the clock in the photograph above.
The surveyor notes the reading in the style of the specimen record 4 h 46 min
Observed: 22 h 59 min
